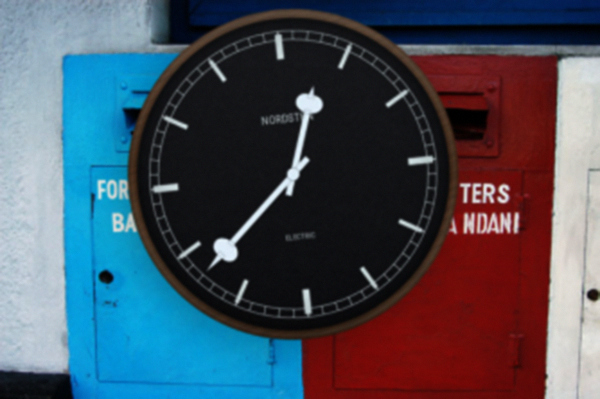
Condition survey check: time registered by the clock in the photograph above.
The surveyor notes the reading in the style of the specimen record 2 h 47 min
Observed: 12 h 38 min
